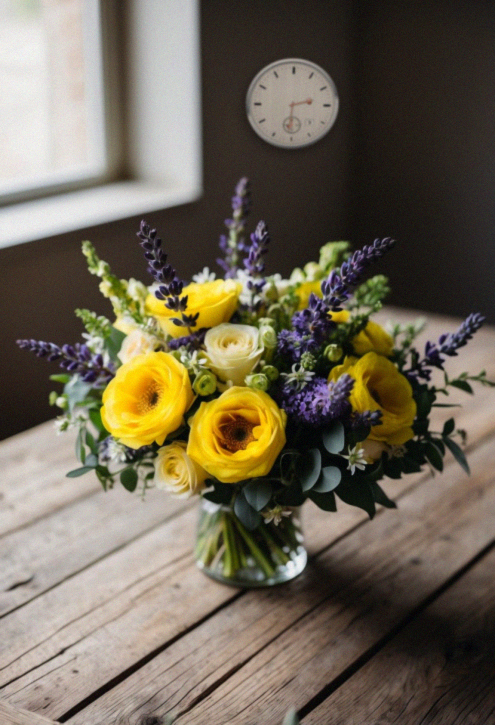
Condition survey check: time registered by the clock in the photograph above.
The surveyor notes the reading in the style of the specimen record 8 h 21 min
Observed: 2 h 31 min
